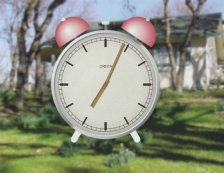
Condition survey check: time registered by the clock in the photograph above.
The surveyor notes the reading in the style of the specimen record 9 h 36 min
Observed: 7 h 04 min
